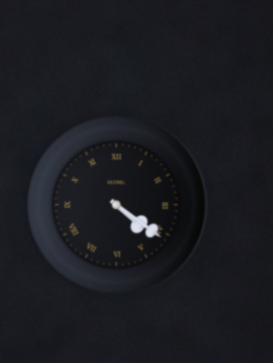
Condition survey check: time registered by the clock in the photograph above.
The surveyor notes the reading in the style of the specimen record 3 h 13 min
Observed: 4 h 21 min
